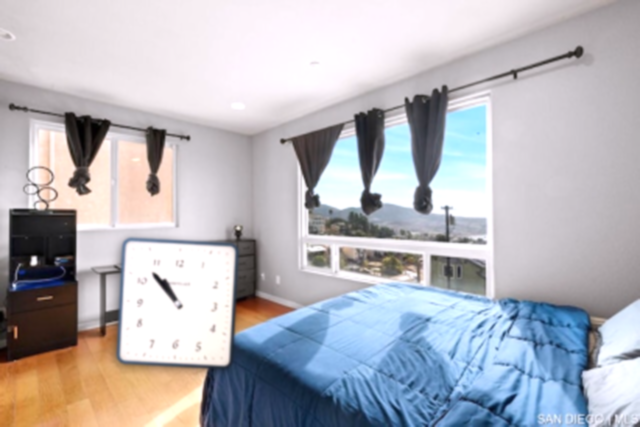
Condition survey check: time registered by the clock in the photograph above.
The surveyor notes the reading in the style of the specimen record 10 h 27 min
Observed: 10 h 53 min
